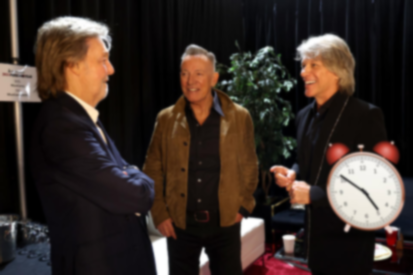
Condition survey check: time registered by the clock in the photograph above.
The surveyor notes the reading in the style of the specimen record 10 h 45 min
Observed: 4 h 51 min
